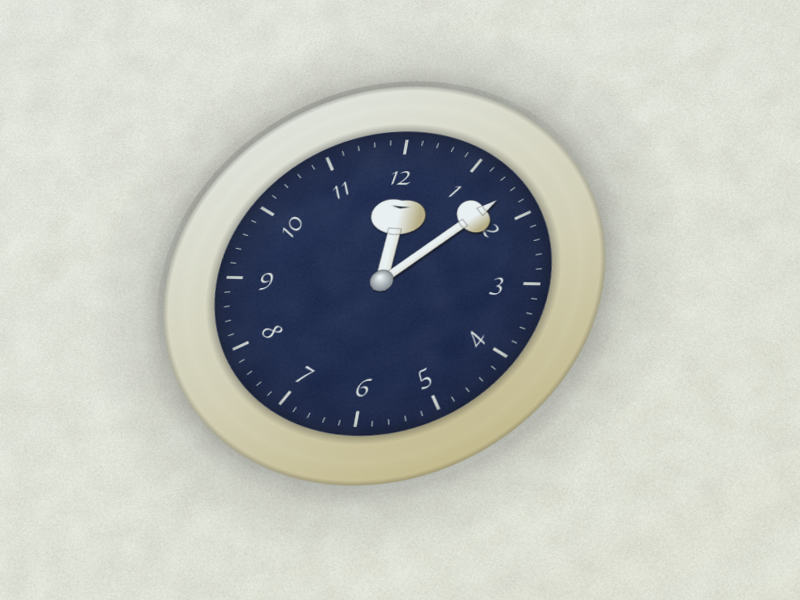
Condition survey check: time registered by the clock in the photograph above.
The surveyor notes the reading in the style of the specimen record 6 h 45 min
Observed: 12 h 08 min
